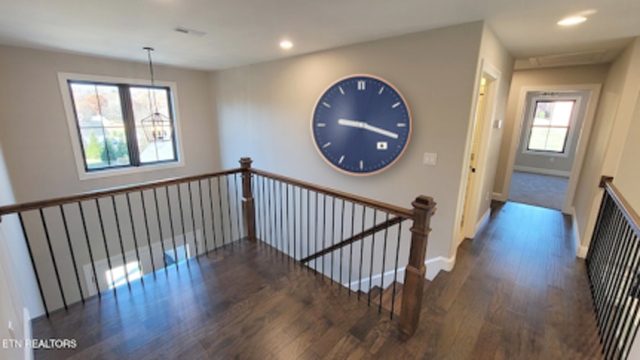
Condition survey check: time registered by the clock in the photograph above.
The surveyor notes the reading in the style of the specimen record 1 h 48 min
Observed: 9 h 18 min
